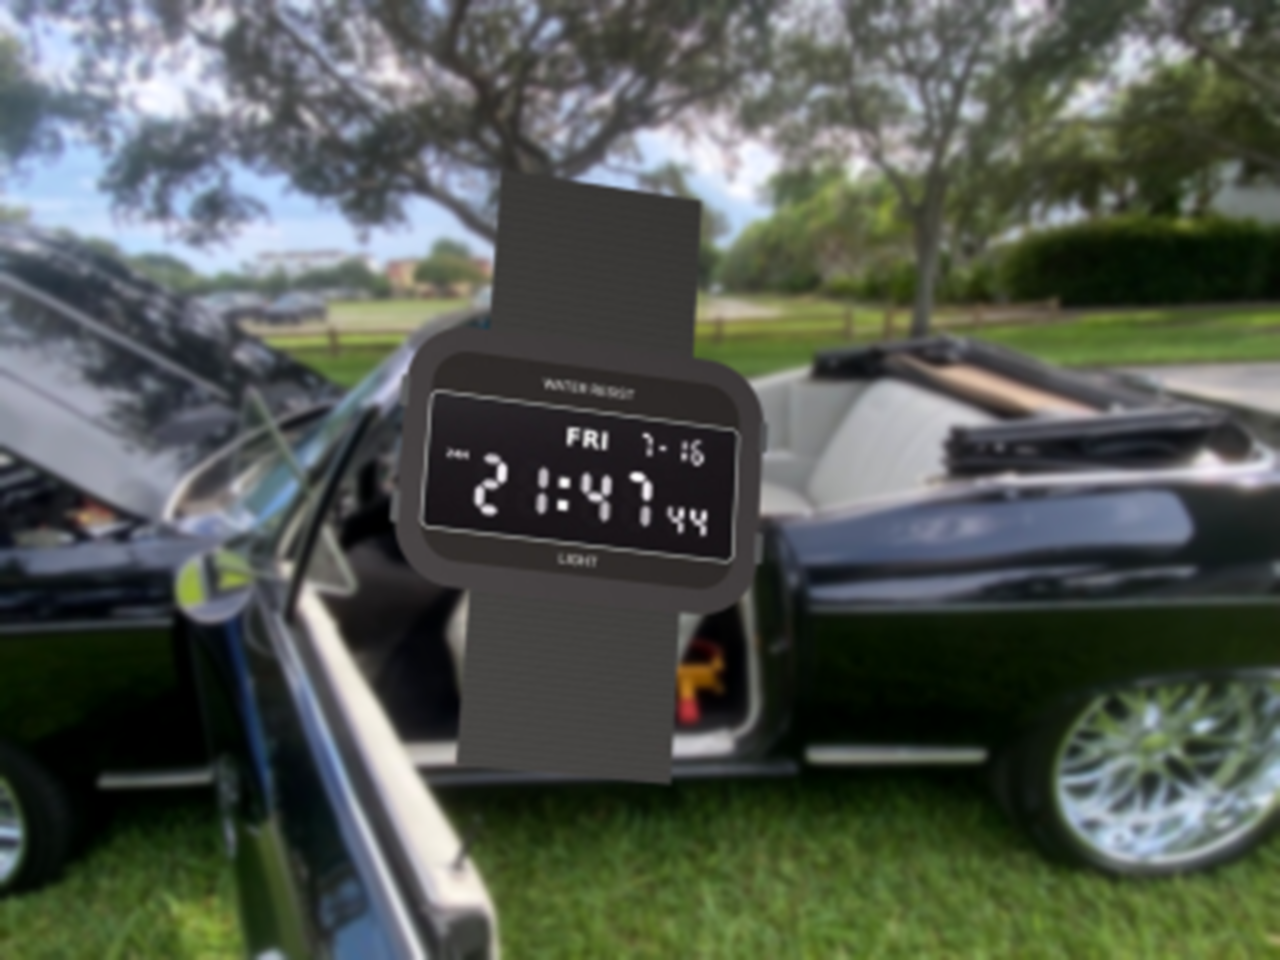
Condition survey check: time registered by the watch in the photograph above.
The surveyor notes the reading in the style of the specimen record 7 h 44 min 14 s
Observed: 21 h 47 min 44 s
